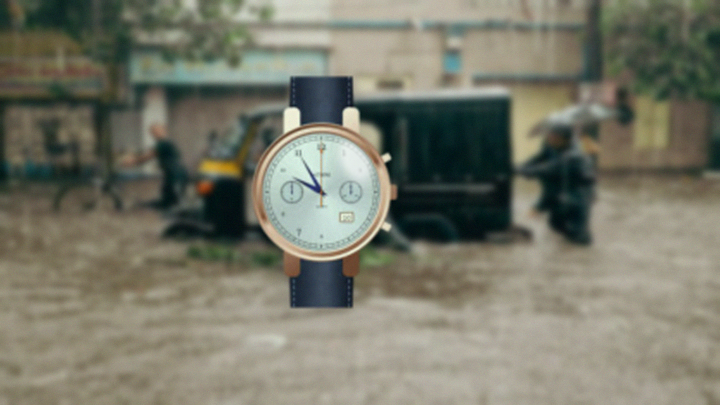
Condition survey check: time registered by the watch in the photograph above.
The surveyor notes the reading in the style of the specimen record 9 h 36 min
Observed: 9 h 55 min
